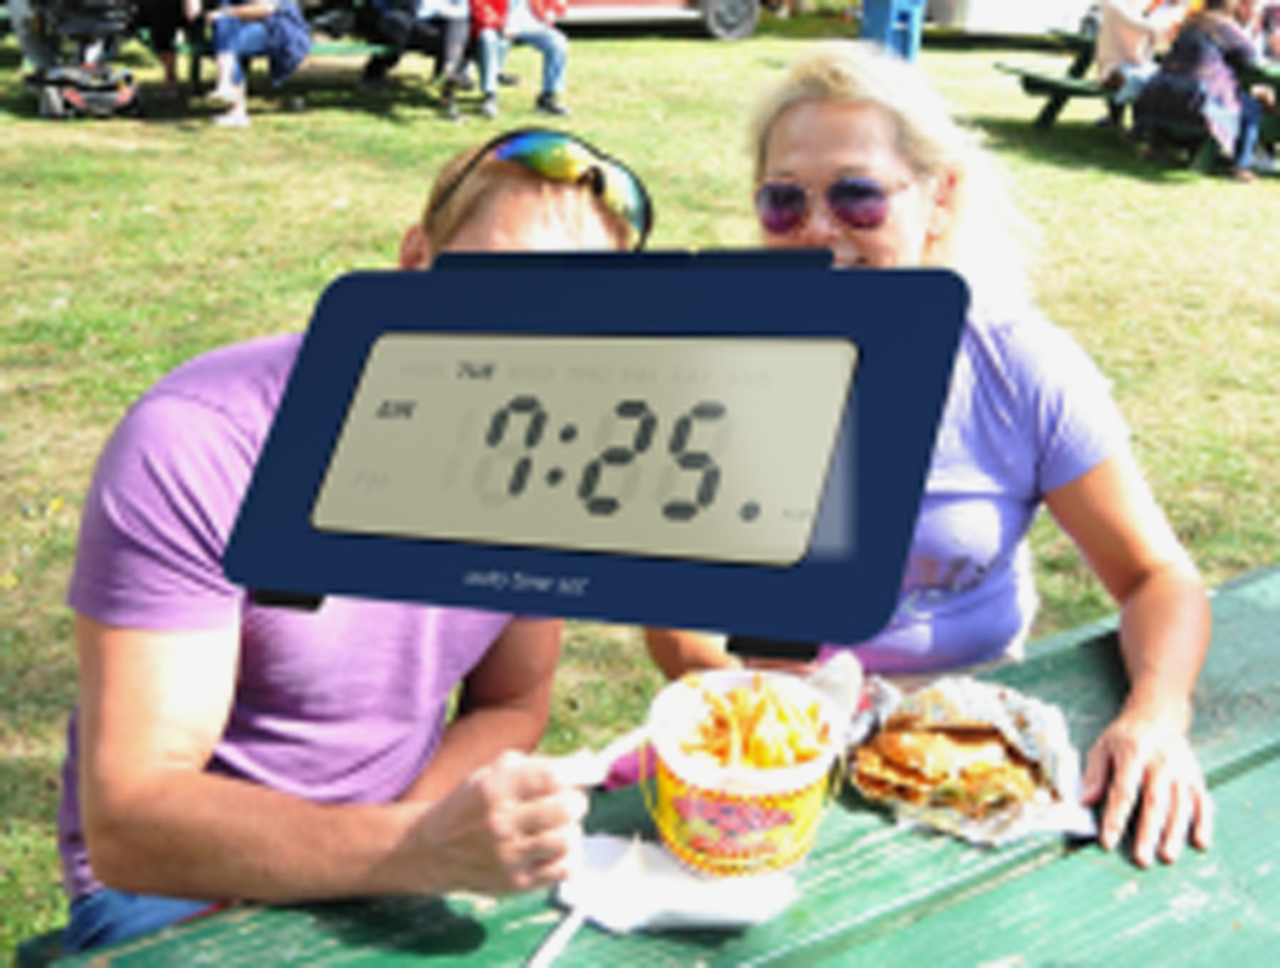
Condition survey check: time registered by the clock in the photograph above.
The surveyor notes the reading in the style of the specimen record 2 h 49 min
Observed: 7 h 25 min
